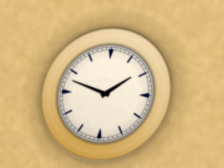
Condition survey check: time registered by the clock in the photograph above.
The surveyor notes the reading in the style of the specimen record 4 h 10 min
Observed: 1 h 48 min
